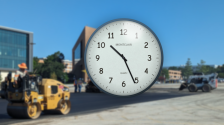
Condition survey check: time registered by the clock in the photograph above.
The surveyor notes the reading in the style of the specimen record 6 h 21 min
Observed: 10 h 26 min
